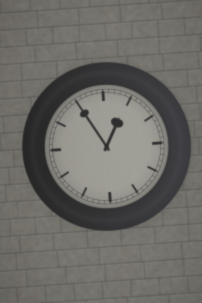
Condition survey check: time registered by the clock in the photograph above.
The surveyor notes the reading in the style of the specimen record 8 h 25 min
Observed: 12 h 55 min
